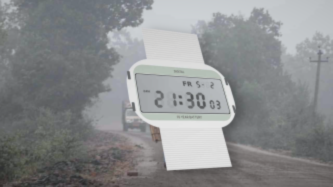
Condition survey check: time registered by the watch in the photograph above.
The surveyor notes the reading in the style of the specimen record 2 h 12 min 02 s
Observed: 21 h 30 min 03 s
